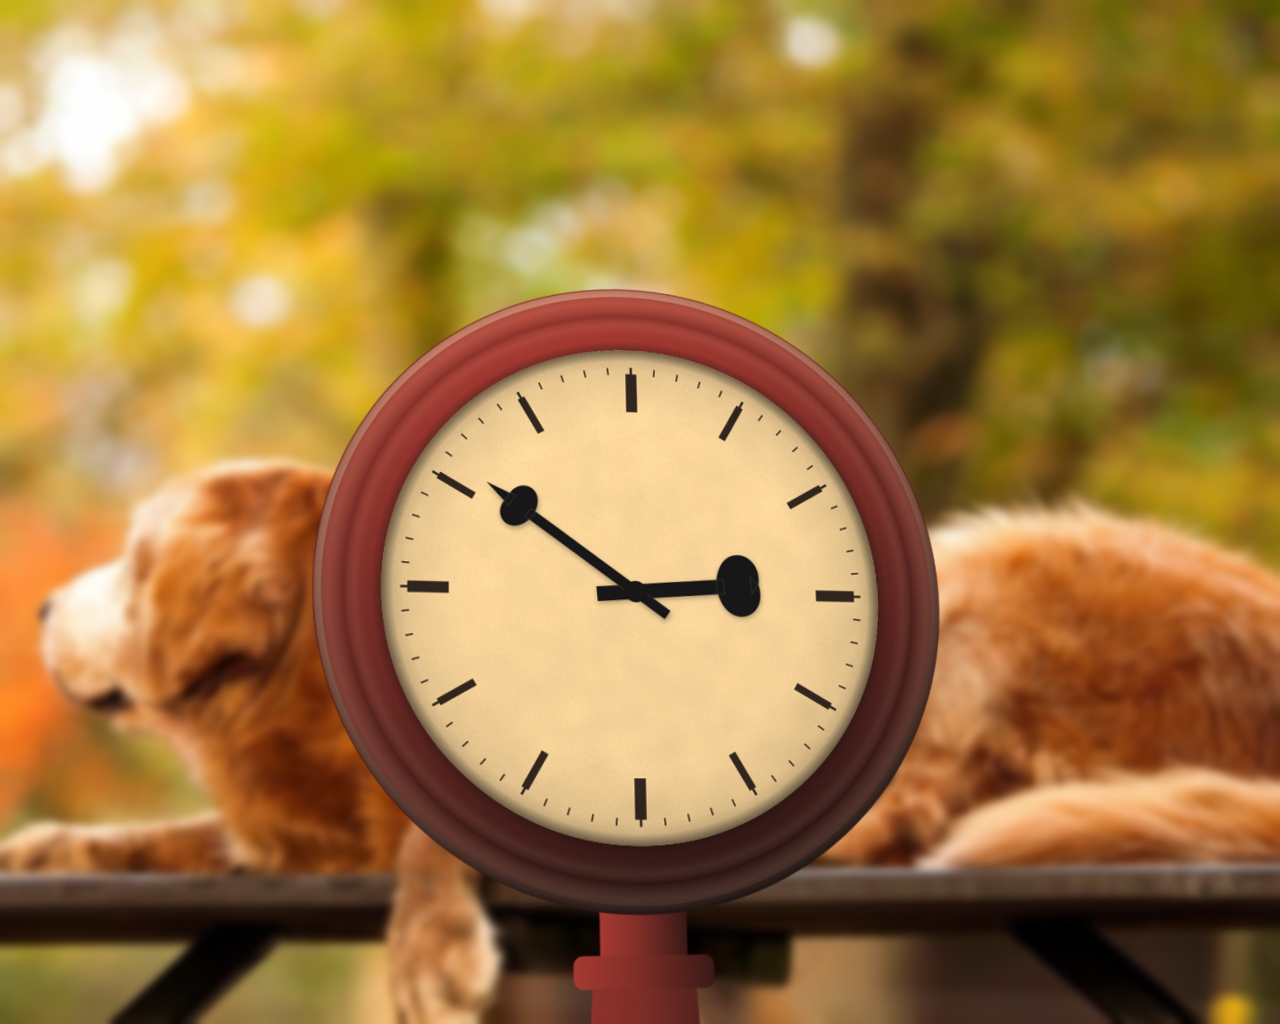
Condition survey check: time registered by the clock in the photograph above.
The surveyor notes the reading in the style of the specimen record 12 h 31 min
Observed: 2 h 51 min
